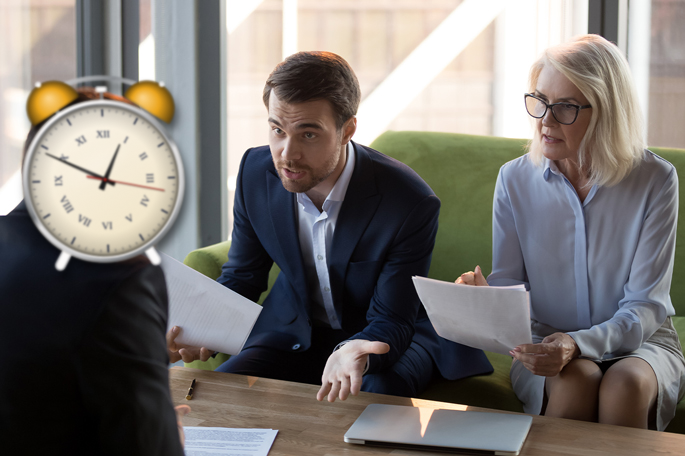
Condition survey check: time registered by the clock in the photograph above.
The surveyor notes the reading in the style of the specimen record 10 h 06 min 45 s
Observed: 12 h 49 min 17 s
